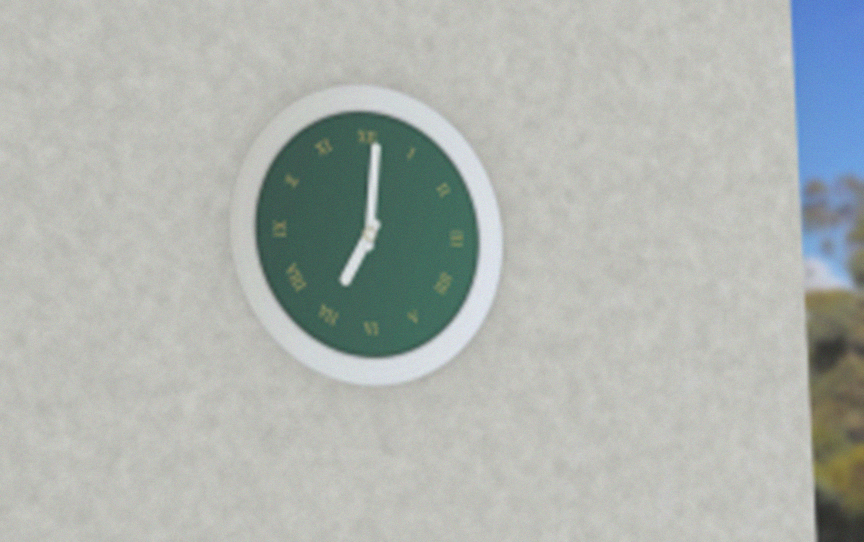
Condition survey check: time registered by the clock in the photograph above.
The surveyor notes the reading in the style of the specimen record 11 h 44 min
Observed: 7 h 01 min
